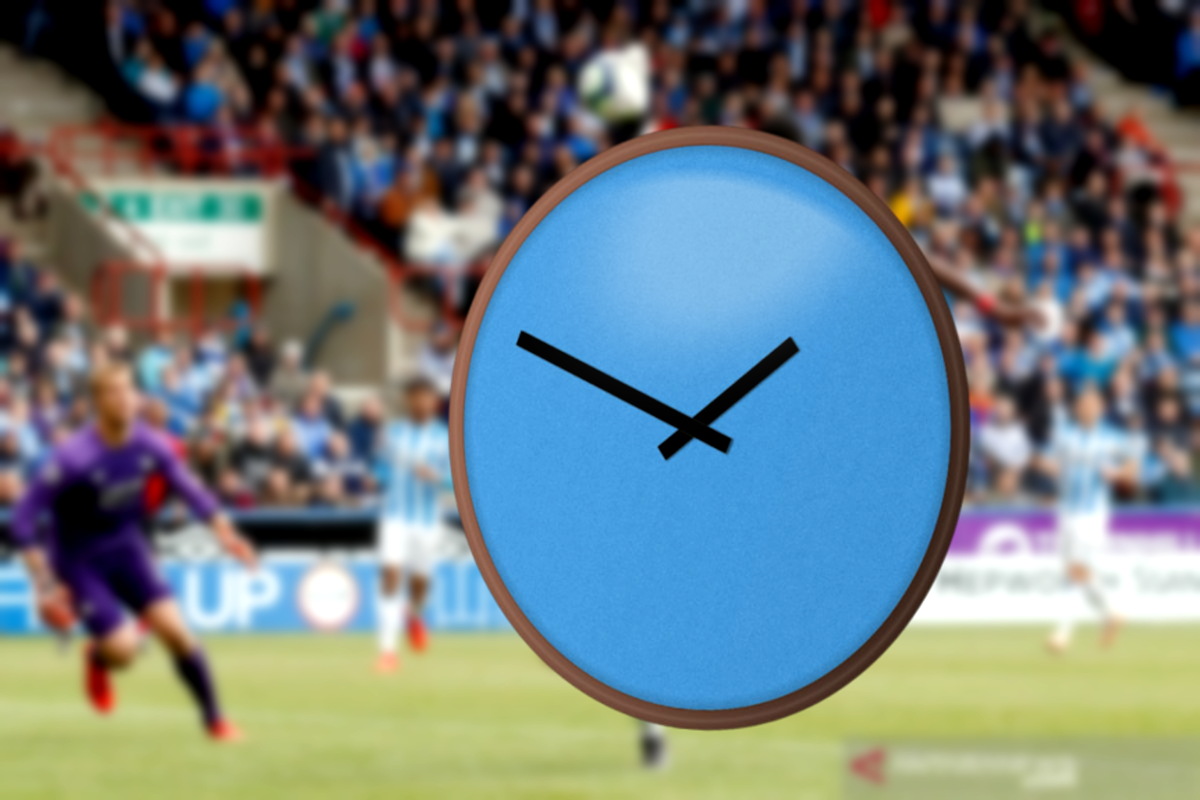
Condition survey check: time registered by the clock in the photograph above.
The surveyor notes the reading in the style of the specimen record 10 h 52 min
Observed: 1 h 49 min
